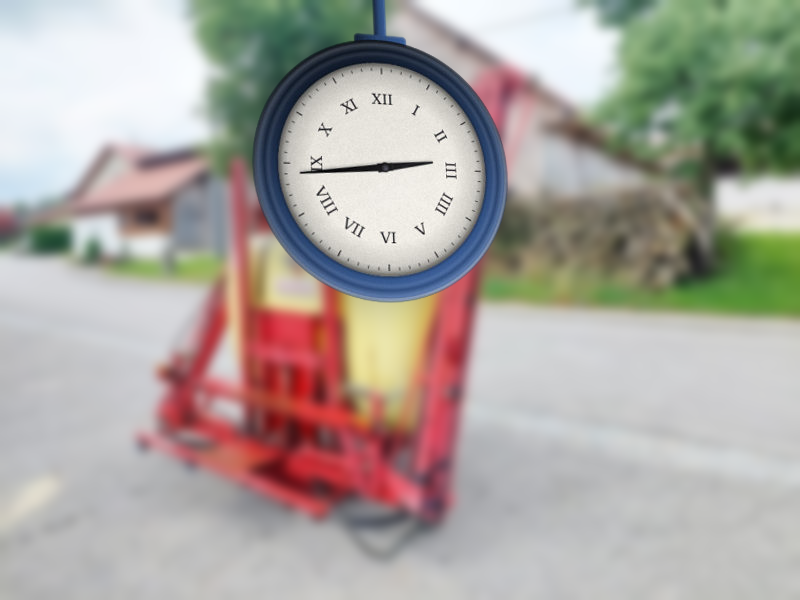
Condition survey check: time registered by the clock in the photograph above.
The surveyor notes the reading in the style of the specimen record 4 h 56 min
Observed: 2 h 44 min
